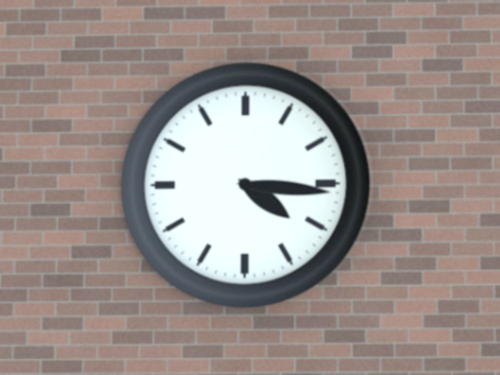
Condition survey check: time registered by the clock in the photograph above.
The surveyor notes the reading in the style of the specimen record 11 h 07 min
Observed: 4 h 16 min
